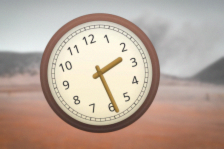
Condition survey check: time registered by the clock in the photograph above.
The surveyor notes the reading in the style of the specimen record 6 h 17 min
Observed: 2 h 29 min
